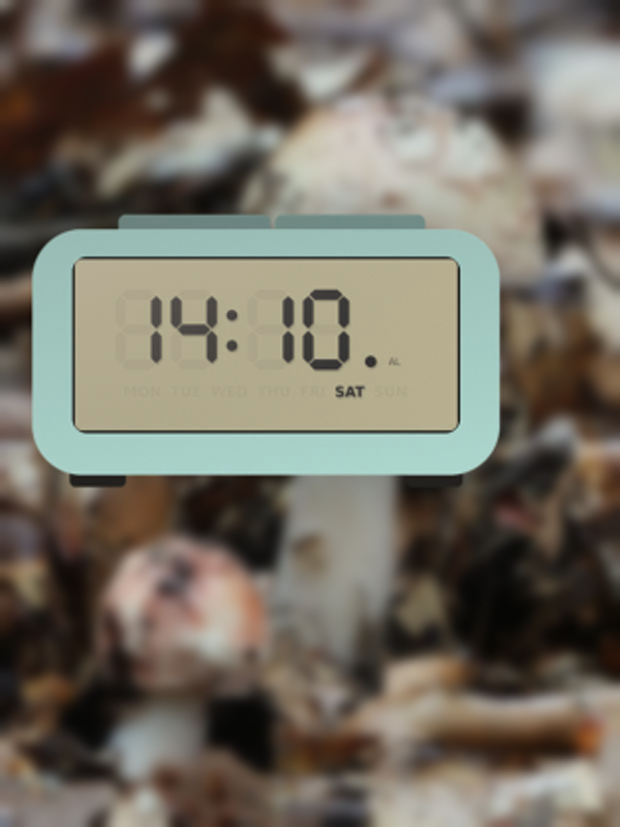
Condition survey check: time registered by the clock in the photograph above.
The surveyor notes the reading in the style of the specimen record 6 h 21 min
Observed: 14 h 10 min
